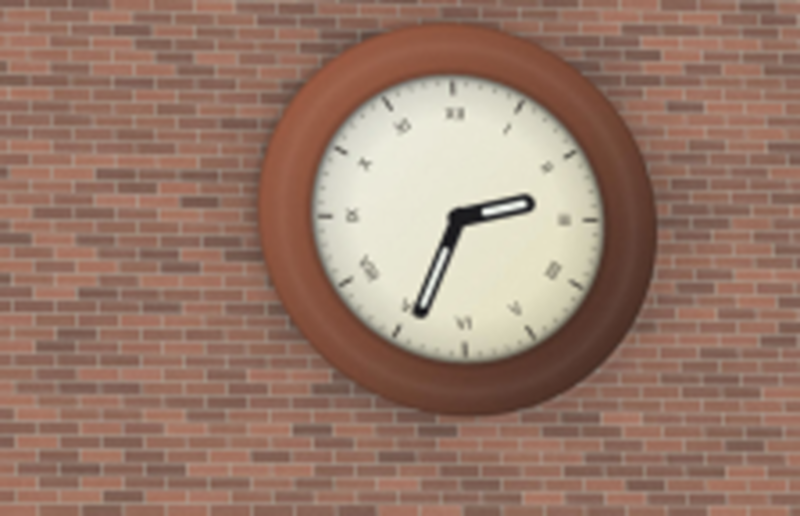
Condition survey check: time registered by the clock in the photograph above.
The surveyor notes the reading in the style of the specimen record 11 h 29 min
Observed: 2 h 34 min
